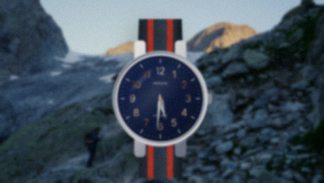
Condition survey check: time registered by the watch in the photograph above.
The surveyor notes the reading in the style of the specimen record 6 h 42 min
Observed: 5 h 31 min
